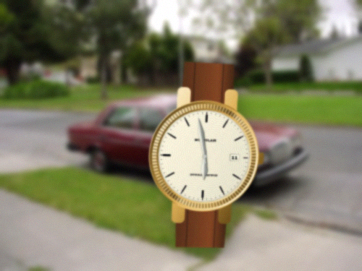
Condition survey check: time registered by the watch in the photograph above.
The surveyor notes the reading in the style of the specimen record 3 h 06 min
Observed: 5 h 58 min
